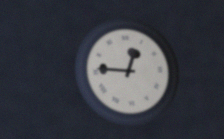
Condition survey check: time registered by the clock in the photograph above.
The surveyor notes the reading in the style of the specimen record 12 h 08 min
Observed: 12 h 46 min
